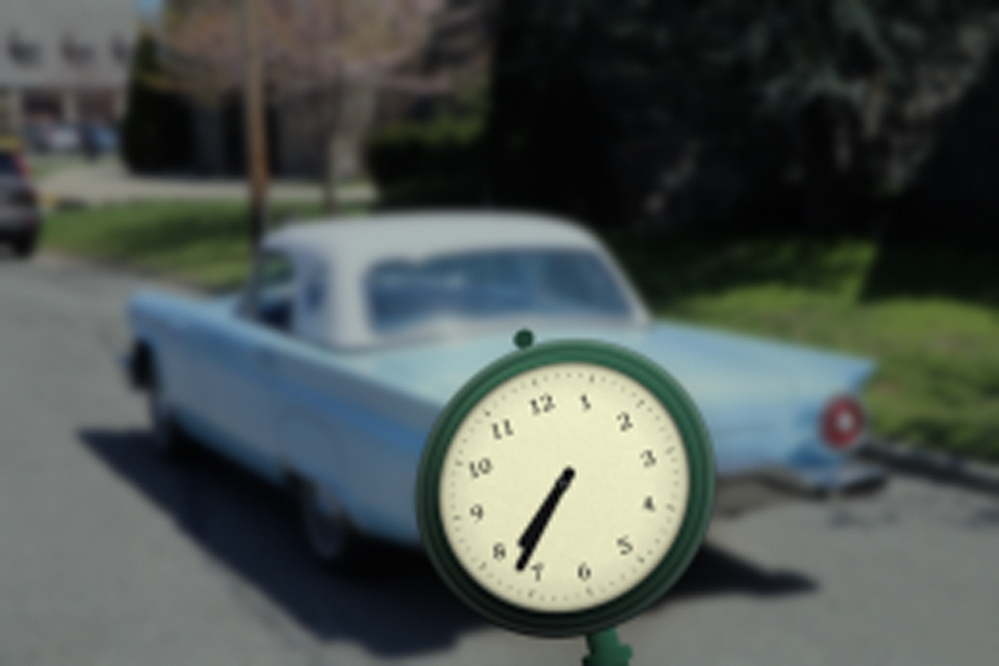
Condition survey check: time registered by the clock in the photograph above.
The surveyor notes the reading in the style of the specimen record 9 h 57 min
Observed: 7 h 37 min
